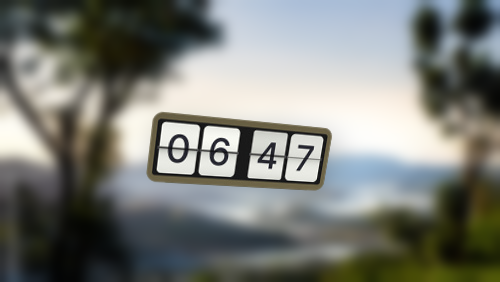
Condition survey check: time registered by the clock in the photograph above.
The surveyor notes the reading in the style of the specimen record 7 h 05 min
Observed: 6 h 47 min
